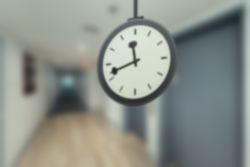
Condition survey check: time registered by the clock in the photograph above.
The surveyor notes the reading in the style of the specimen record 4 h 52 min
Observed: 11 h 42 min
